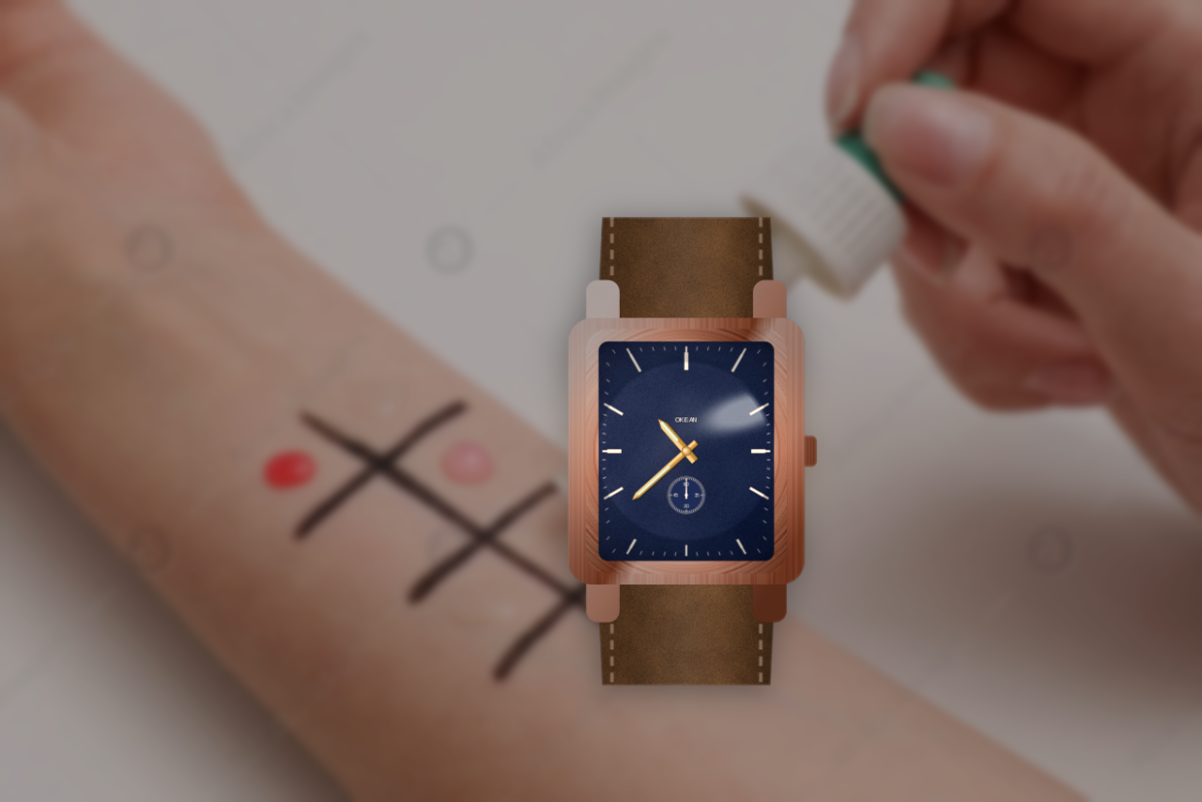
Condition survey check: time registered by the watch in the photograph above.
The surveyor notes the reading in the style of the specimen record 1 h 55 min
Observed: 10 h 38 min
